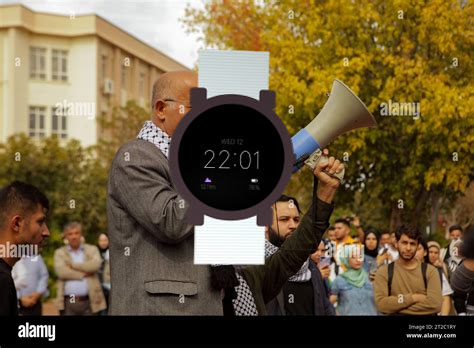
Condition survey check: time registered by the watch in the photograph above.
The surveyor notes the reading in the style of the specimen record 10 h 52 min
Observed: 22 h 01 min
